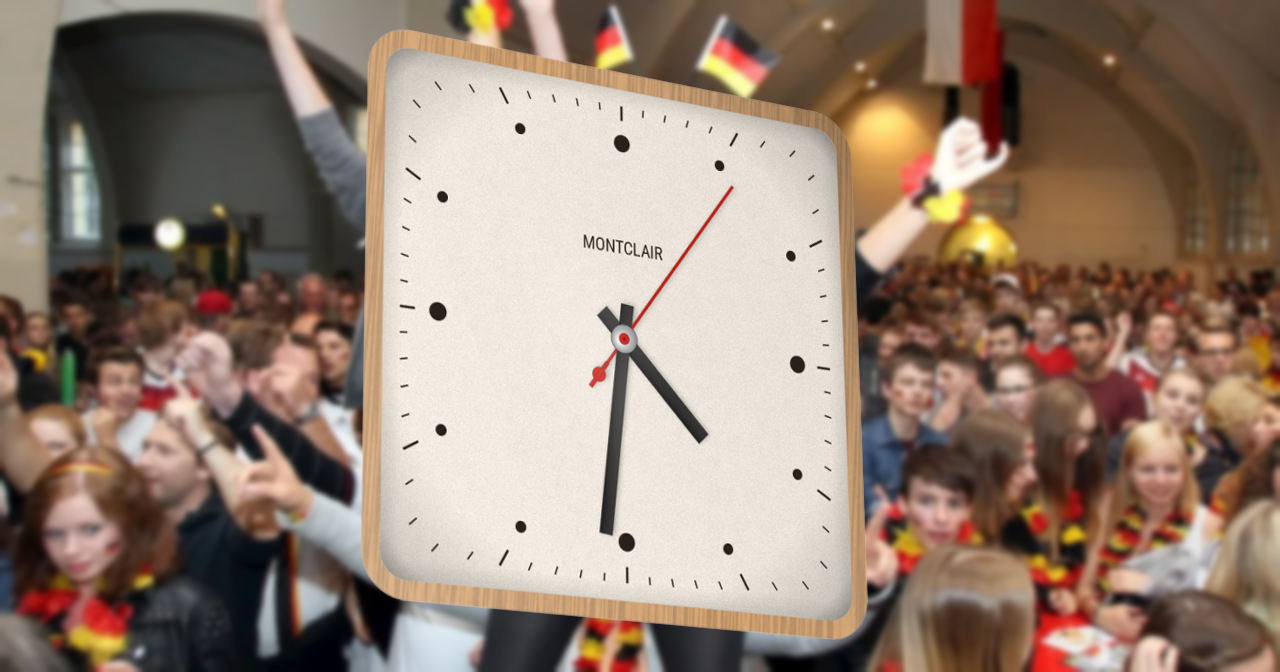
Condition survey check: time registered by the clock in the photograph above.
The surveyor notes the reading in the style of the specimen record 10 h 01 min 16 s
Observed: 4 h 31 min 06 s
